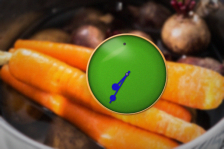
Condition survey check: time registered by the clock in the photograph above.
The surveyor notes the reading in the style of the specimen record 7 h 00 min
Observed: 7 h 36 min
